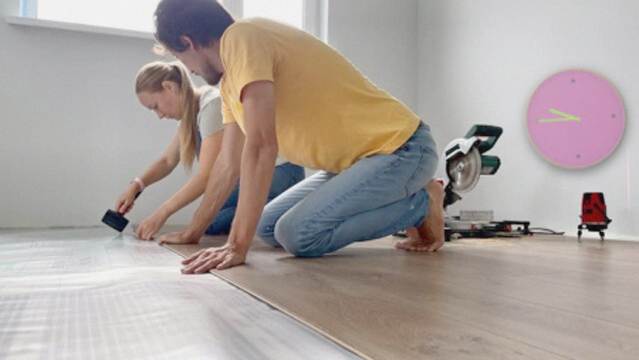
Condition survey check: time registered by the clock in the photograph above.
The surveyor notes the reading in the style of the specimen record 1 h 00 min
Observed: 9 h 45 min
